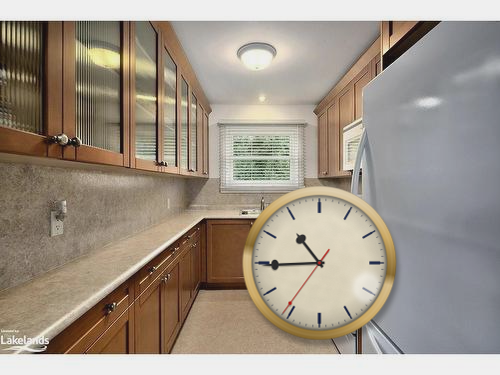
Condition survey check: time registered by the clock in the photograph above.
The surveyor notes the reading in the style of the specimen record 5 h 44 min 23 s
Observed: 10 h 44 min 36 s
